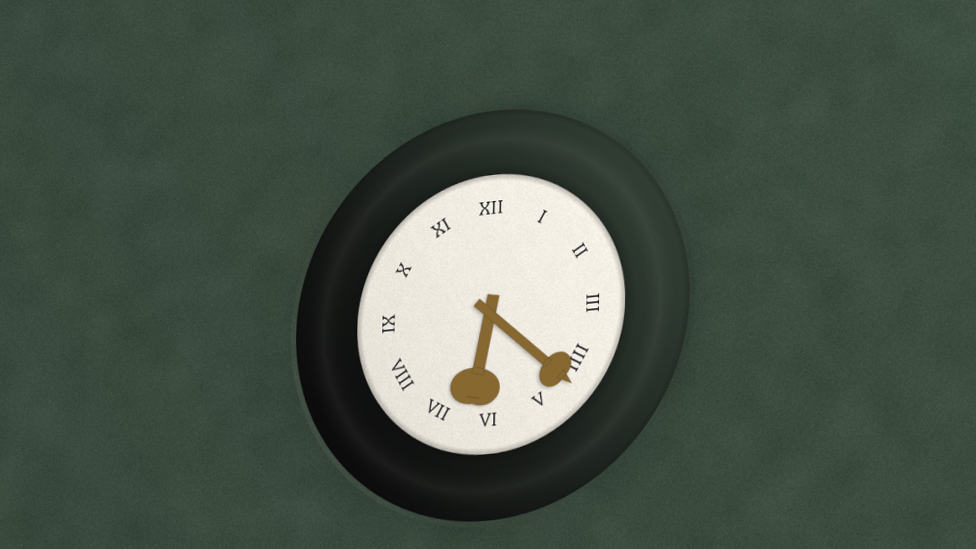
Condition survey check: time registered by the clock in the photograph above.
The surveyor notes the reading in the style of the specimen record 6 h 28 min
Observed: 6 h 22 min
